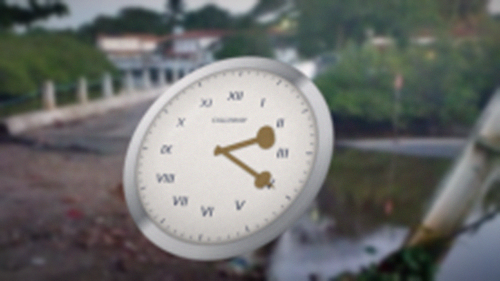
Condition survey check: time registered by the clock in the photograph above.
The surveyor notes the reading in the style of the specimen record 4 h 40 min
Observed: 2 h 20 min
